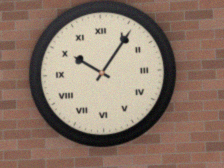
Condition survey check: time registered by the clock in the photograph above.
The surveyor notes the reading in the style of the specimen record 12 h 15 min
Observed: 10 h 06 min
